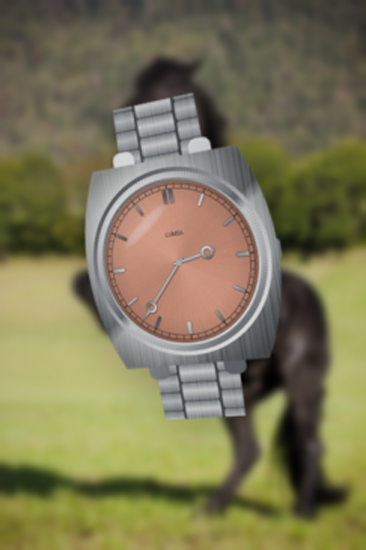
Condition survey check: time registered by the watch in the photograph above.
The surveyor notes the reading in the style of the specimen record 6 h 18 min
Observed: 2 h 37 min
